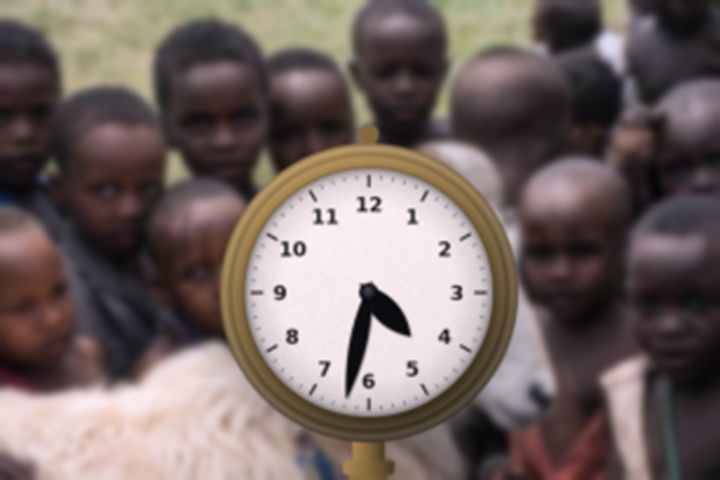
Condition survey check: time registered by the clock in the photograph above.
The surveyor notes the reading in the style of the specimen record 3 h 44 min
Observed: 4 h 32 min
